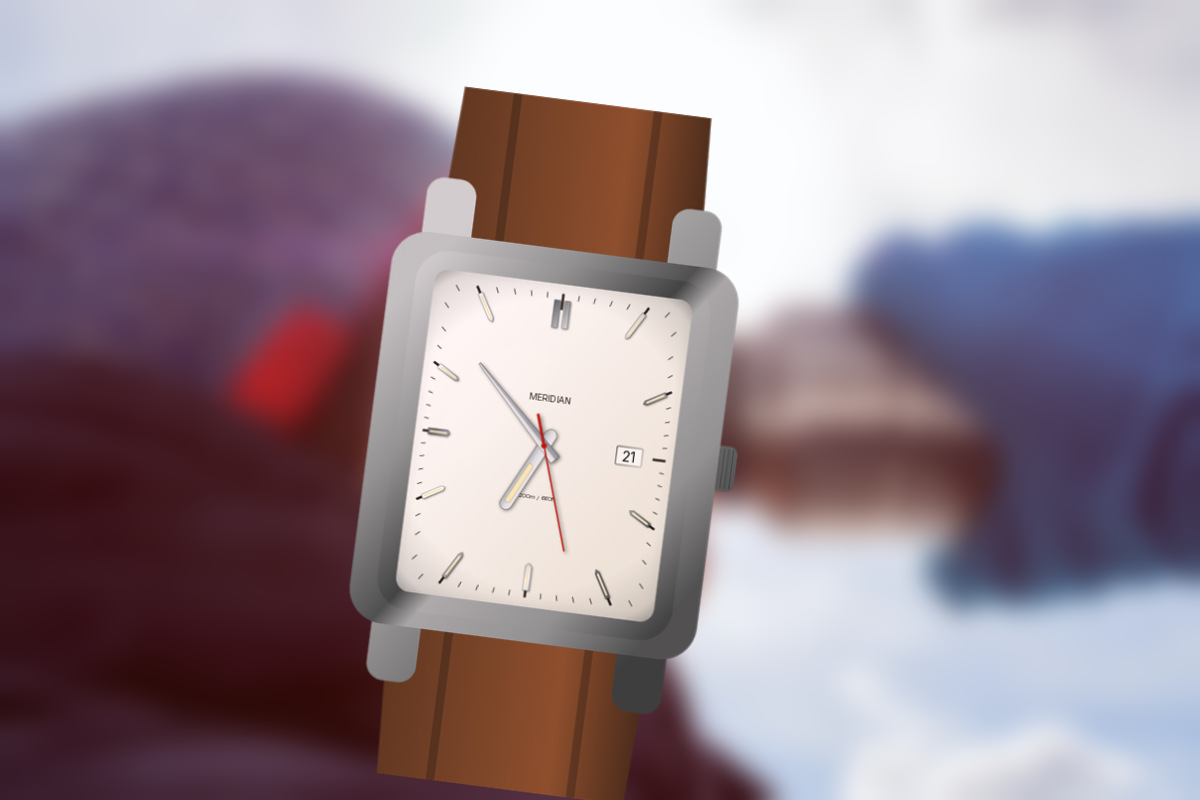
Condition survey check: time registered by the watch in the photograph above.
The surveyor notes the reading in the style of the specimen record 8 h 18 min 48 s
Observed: 6 h 52 min 27 s
